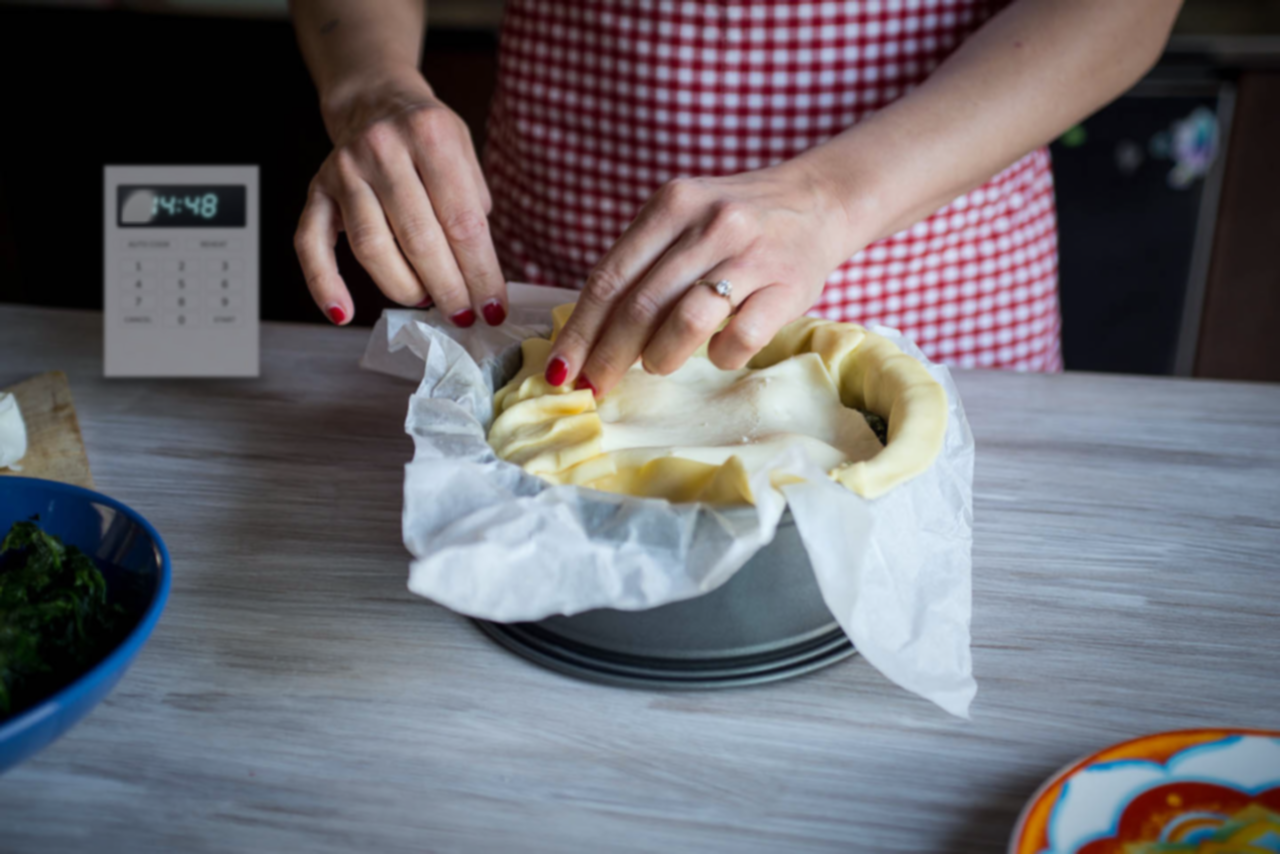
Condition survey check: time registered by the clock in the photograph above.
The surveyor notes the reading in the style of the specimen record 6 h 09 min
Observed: 14 h 48 min
